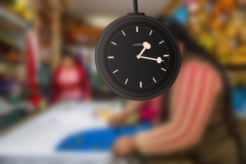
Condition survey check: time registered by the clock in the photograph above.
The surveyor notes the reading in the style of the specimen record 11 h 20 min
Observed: 1 h 17 min
